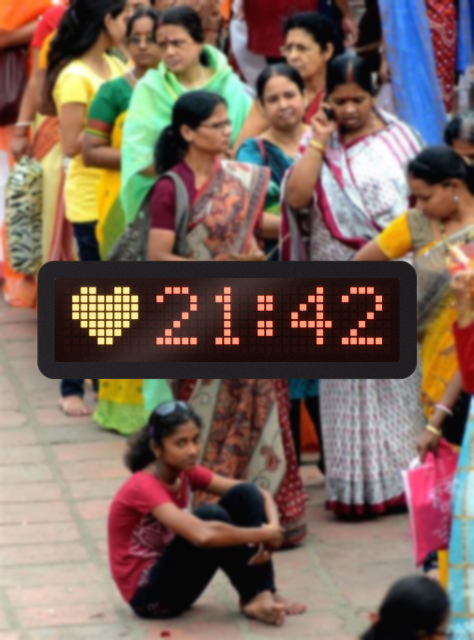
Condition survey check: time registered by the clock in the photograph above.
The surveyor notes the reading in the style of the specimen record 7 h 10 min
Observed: 21 h 42 min
